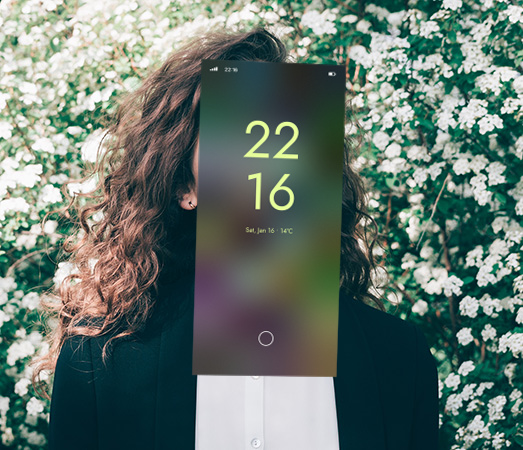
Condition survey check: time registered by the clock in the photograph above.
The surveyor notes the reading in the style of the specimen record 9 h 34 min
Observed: 22 h 16 min
